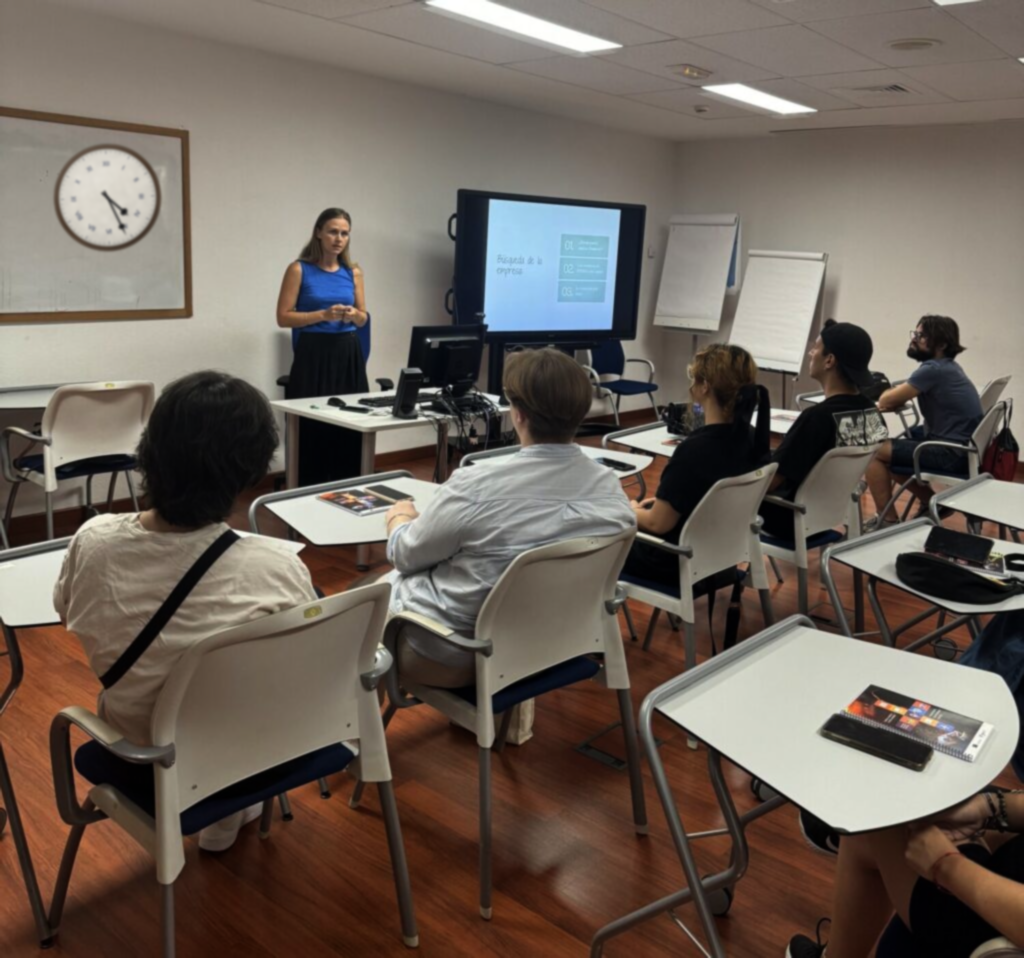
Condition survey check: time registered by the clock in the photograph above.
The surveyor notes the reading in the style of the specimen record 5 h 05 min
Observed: 4 h 26 min
